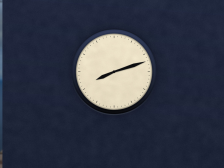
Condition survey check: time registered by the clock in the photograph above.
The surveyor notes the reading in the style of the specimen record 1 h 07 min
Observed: 8 h 12 min
